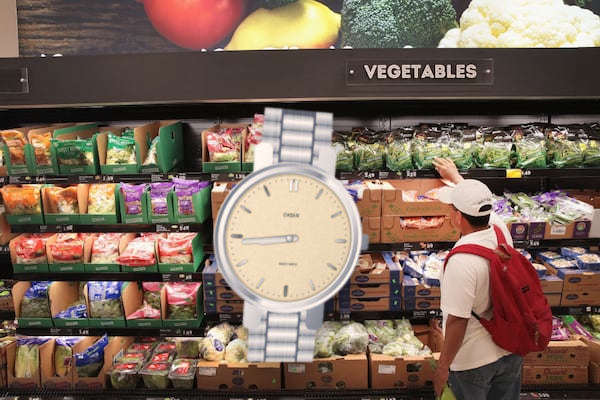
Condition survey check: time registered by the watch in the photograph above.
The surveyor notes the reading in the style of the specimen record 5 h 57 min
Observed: 8 h 44 min
